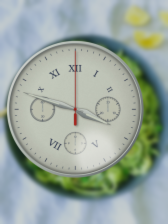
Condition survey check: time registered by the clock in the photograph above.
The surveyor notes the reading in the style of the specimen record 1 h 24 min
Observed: 3 h 48 min
